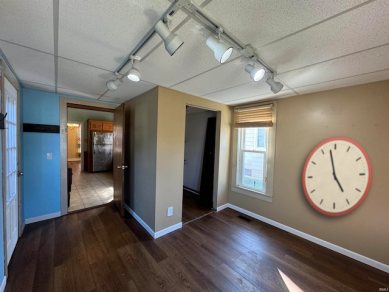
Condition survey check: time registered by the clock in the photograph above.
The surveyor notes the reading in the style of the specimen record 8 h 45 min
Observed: 4 h 58 min
